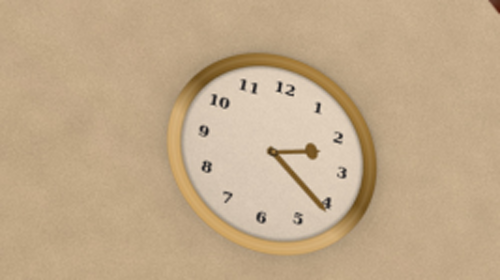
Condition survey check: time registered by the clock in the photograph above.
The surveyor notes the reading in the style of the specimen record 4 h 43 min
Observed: 2 h 21 min
